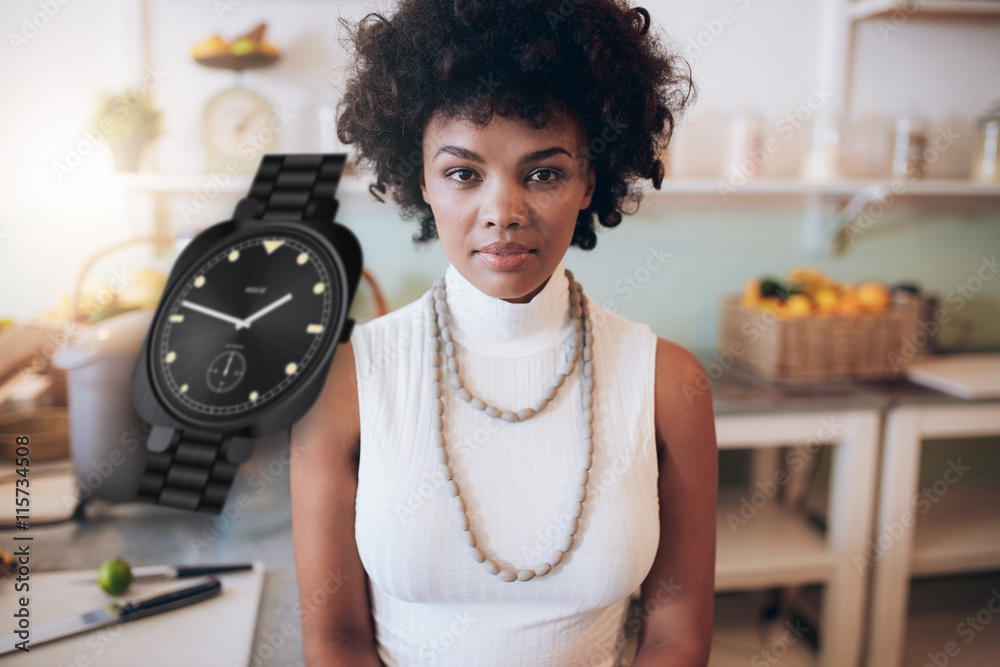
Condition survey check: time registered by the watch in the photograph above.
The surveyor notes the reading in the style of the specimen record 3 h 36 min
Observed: 1 h 47 min
